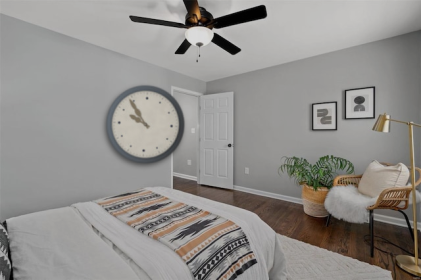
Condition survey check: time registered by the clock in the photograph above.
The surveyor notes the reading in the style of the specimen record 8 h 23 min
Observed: 9 h 54 min
